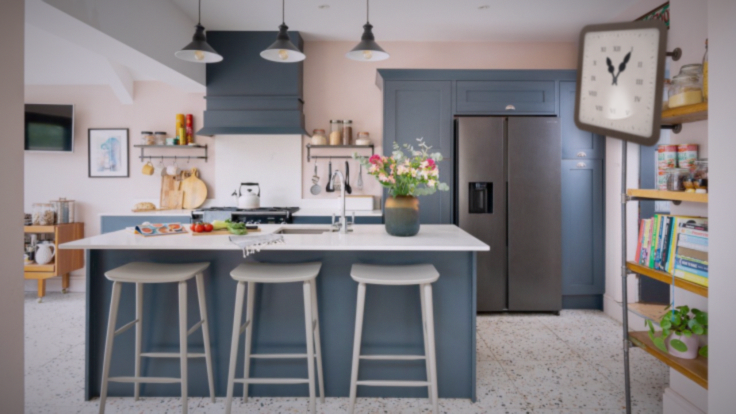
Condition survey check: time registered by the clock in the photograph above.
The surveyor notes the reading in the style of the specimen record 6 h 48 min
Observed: 11 h 05 min
